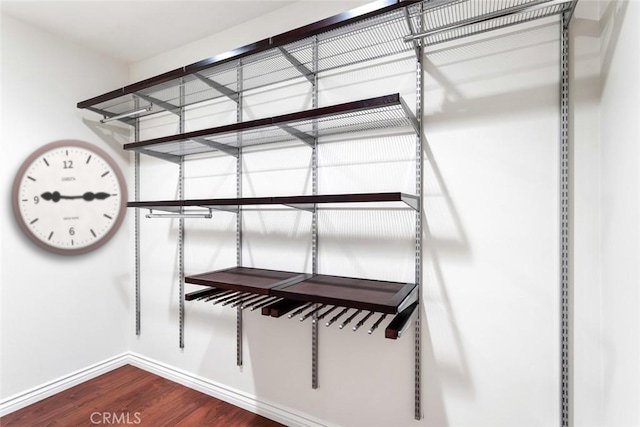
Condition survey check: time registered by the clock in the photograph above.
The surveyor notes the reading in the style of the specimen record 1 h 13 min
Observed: 9 h 15 min
